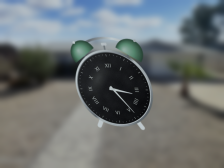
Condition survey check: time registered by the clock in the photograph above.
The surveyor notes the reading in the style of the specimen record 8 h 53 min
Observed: 3 h 24 min
